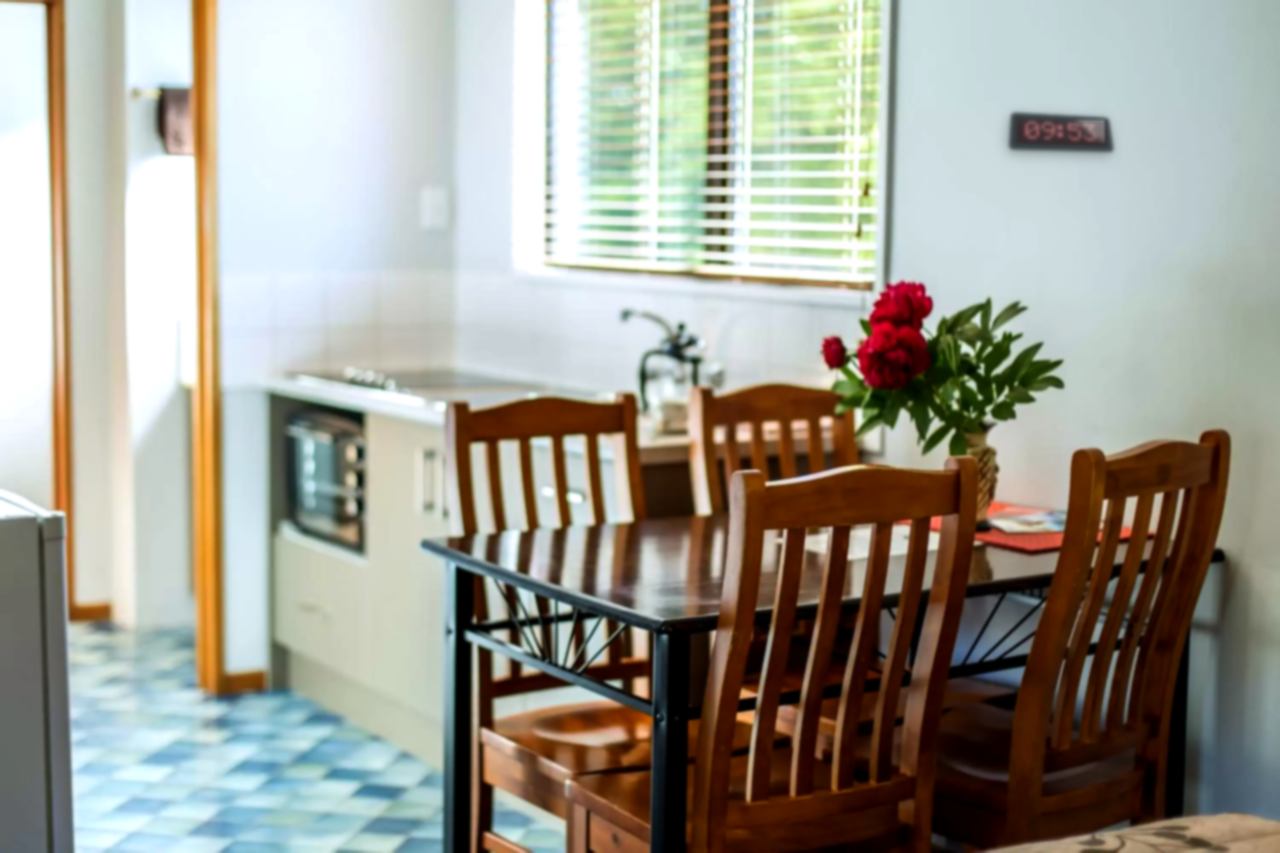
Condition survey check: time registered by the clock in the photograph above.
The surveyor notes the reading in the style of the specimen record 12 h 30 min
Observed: 9 h 53 min
